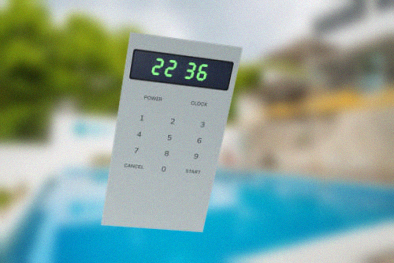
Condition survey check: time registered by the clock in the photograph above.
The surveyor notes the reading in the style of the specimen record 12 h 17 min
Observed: 22 h 36 min
